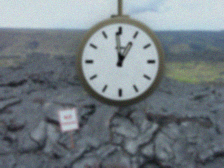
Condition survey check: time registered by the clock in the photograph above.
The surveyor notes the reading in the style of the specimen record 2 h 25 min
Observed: 12 h 59 min
